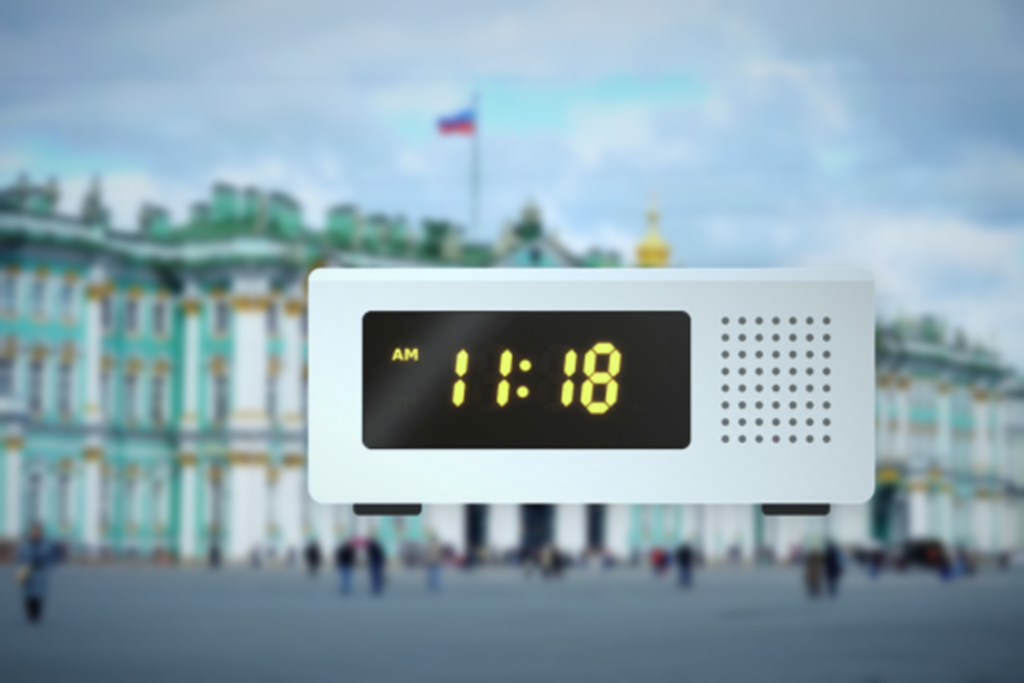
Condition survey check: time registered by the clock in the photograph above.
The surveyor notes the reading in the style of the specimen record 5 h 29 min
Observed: 11 h 18 min
